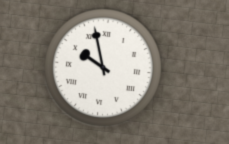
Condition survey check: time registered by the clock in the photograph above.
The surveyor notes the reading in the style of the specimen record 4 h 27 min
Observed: 9 h 57 min
